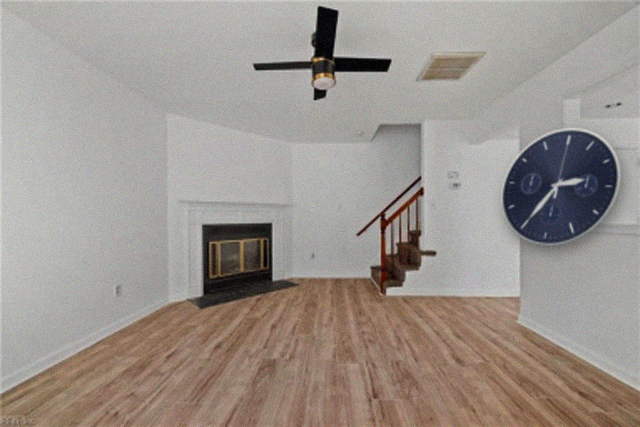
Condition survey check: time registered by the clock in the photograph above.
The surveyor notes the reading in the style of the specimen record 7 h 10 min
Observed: 2 h 35 min
